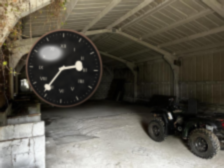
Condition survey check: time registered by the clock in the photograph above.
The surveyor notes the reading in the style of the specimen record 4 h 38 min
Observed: 2 h 36 min
